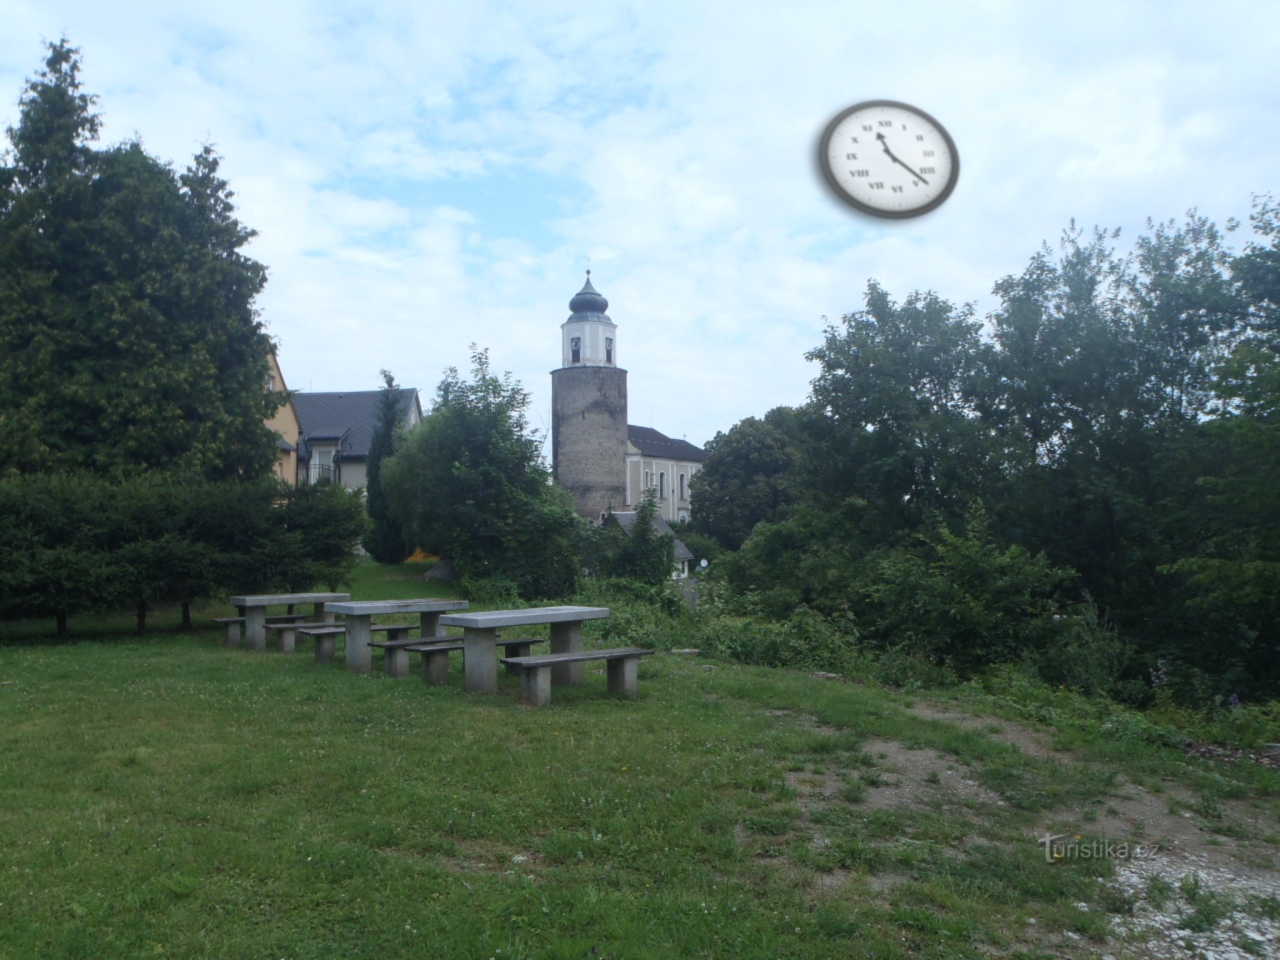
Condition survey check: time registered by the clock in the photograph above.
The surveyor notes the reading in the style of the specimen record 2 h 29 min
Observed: 11 h 23 min
